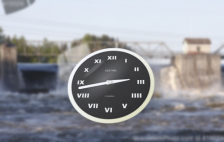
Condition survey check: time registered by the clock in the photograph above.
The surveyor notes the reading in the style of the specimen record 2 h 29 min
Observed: 2 h 43 min
